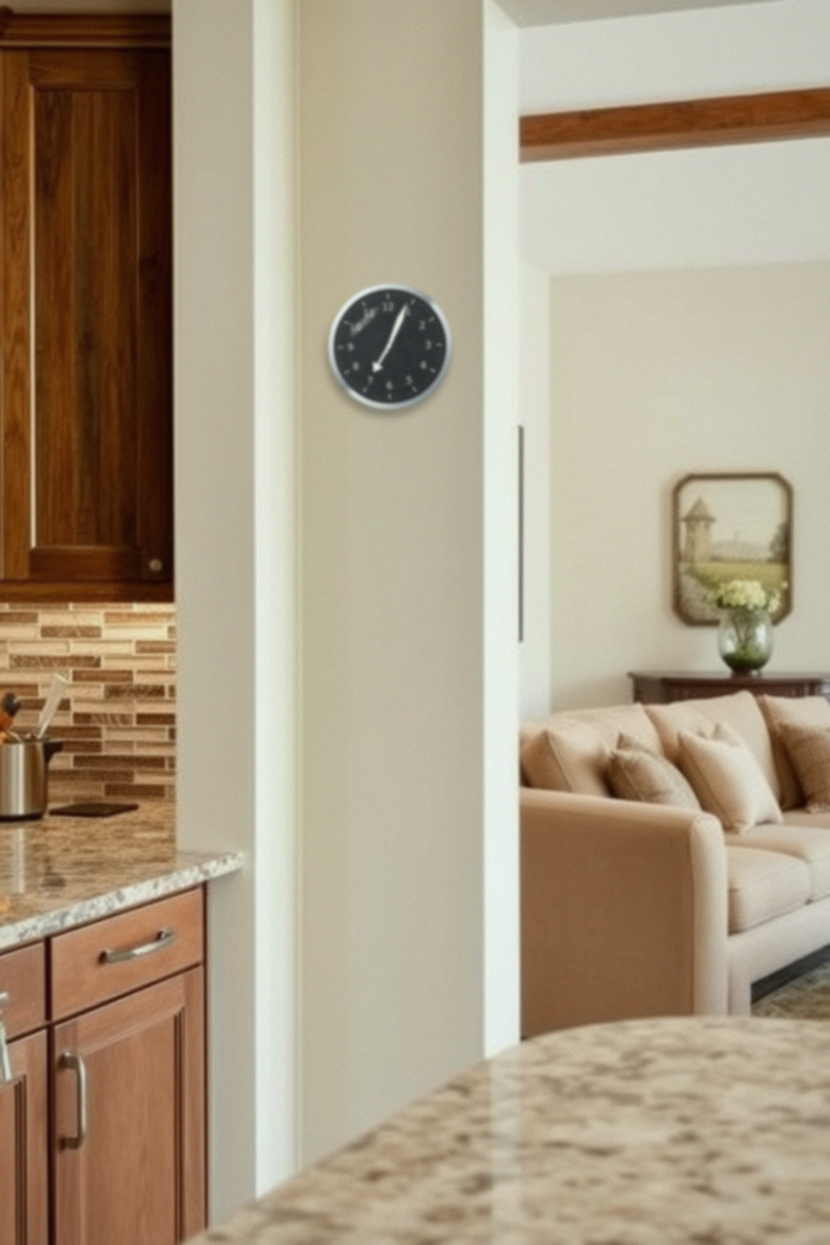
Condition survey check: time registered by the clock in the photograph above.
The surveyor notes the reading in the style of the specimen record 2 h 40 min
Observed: 7 h 04 min
